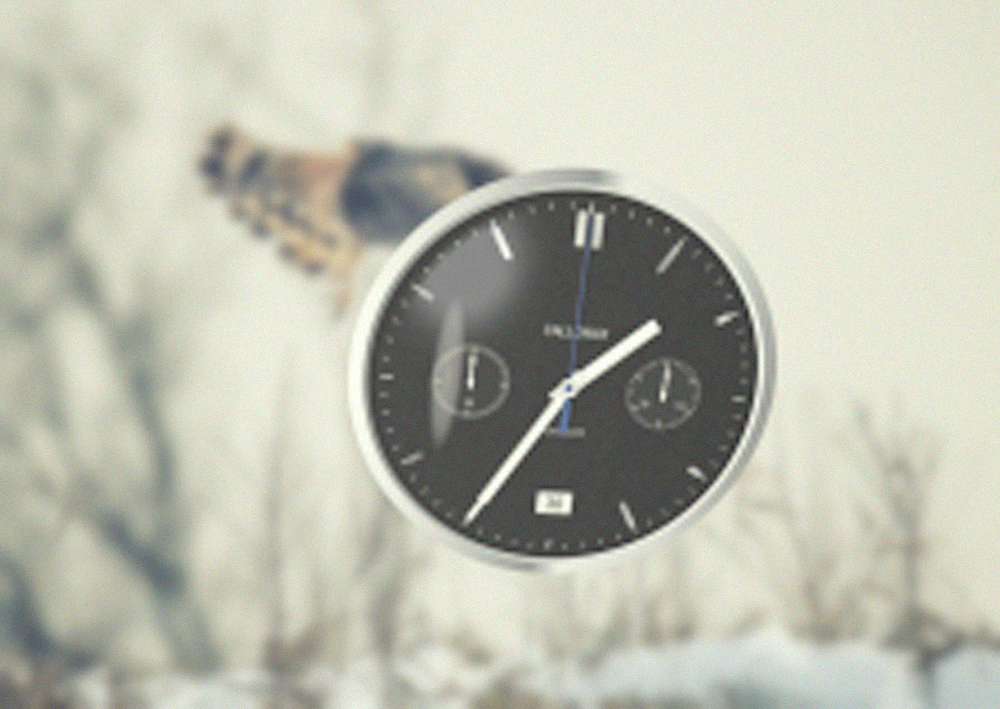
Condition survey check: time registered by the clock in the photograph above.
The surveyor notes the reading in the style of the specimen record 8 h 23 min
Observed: 1 h 35 min
